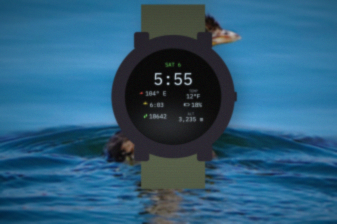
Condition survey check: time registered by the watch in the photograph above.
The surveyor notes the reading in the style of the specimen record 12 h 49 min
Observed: 5 h 55 min
